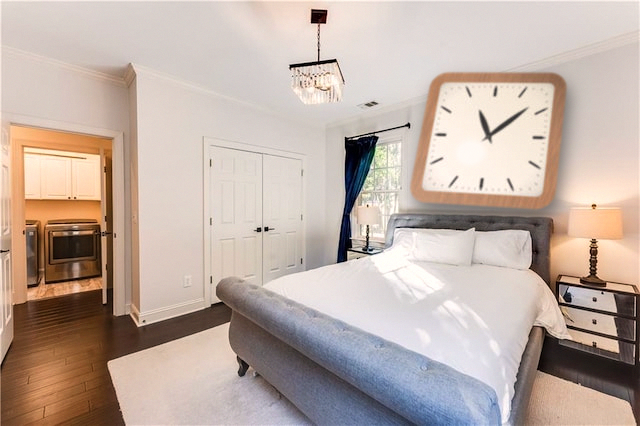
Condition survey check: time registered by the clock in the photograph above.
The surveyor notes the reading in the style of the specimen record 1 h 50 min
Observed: 11 h 08 min
